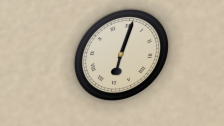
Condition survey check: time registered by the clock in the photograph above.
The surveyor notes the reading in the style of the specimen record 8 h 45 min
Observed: 6 h 01 min
